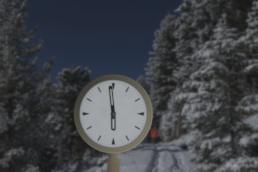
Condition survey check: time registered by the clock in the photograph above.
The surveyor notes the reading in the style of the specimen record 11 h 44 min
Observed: 5 h 59 min
